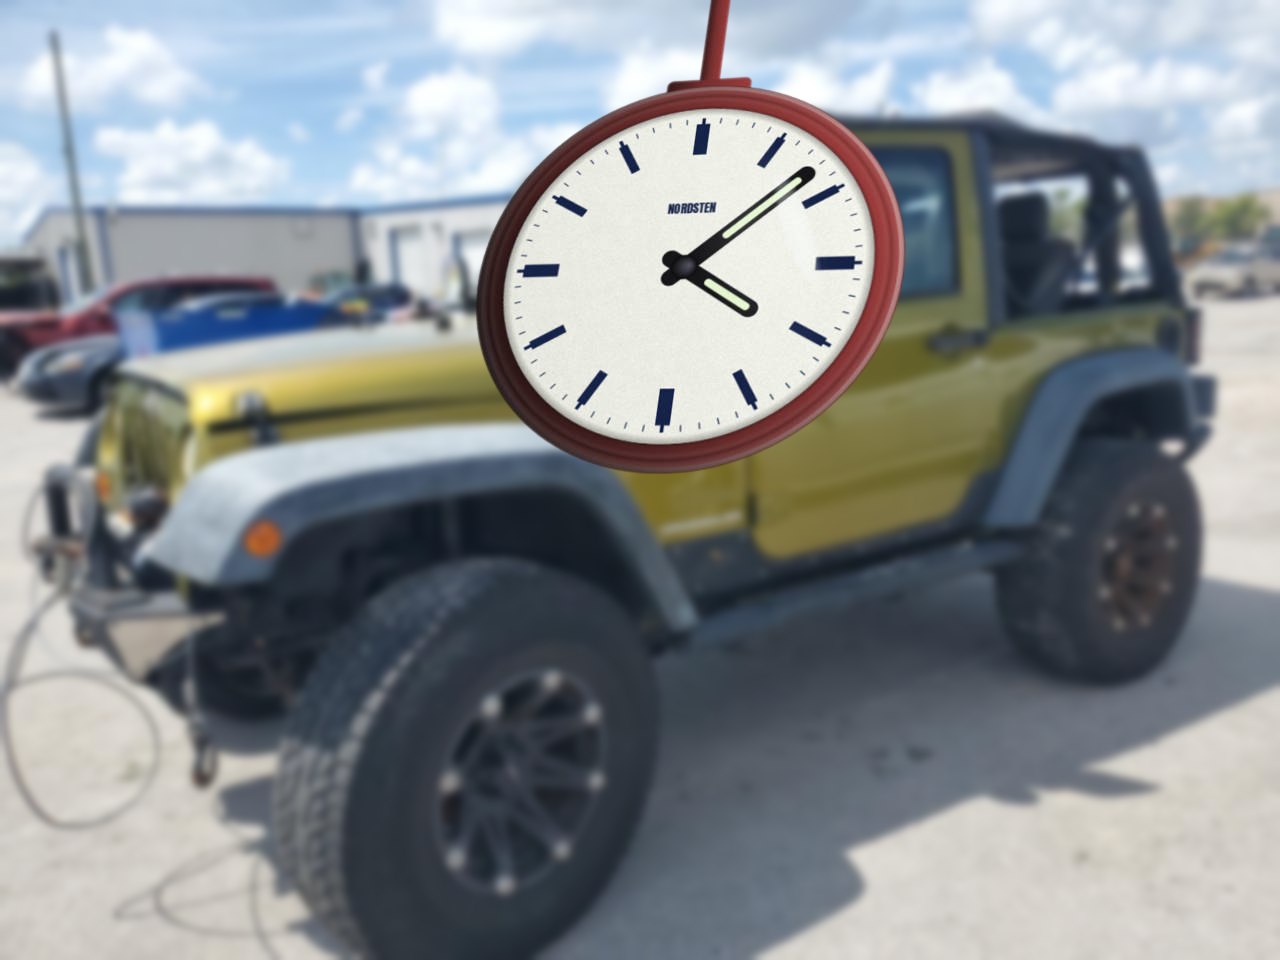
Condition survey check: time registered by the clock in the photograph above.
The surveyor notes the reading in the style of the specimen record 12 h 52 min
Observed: 4 h 08 min
